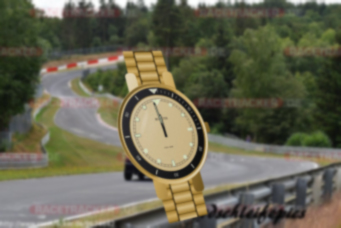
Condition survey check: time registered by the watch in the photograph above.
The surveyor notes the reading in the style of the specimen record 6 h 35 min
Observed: 11 h 59 min
